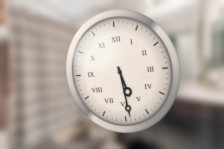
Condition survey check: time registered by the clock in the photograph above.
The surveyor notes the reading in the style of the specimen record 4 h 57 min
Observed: 5 h 29 min
